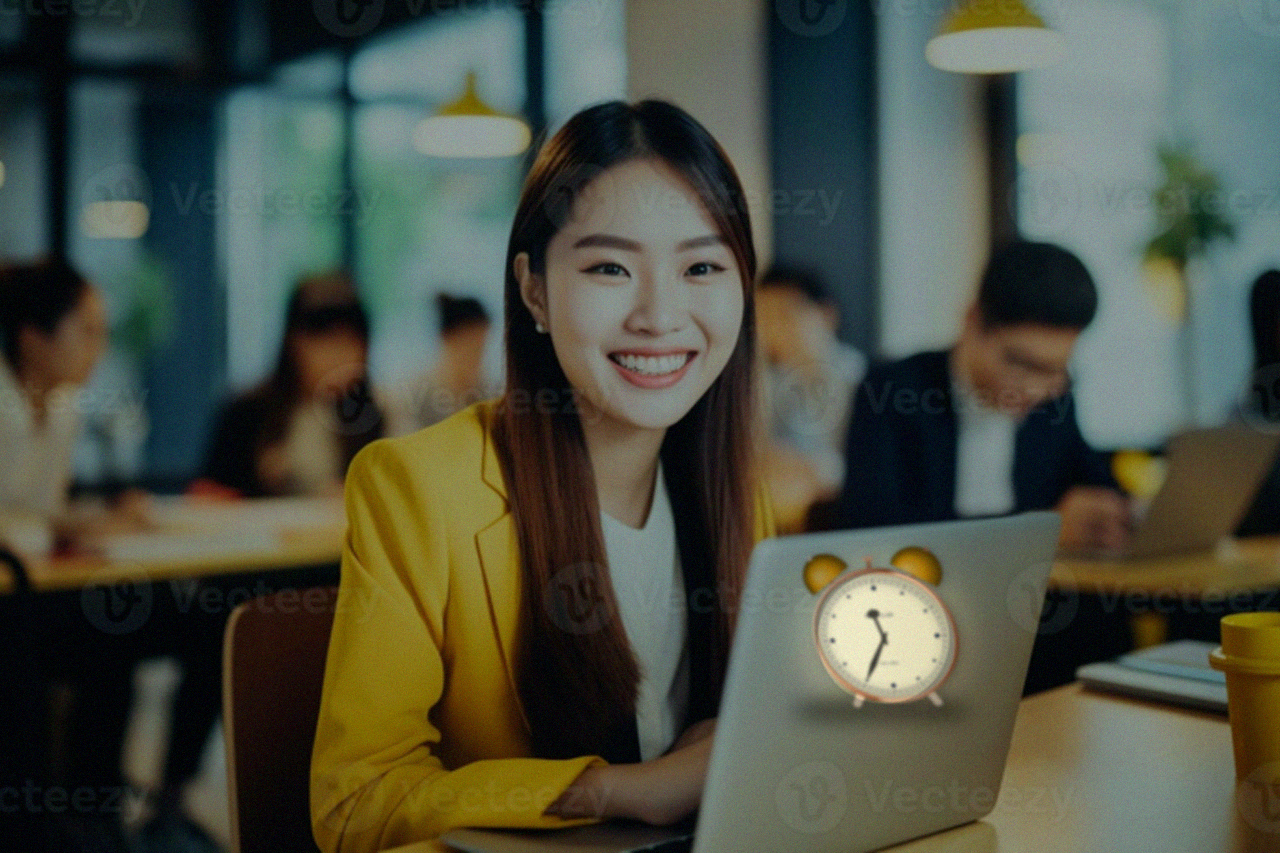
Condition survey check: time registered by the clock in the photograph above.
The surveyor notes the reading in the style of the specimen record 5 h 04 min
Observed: 11 h 35 min
